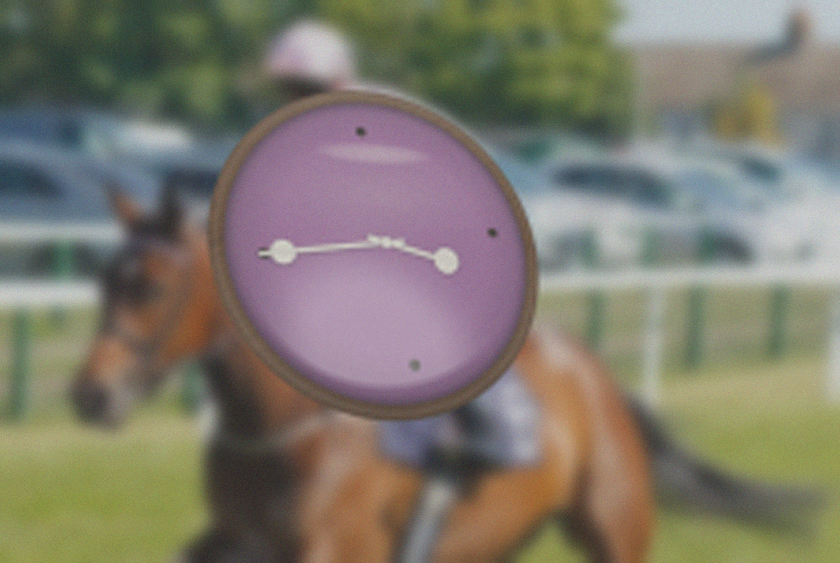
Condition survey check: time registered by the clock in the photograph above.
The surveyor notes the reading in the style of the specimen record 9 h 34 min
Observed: 3 h 45 min
